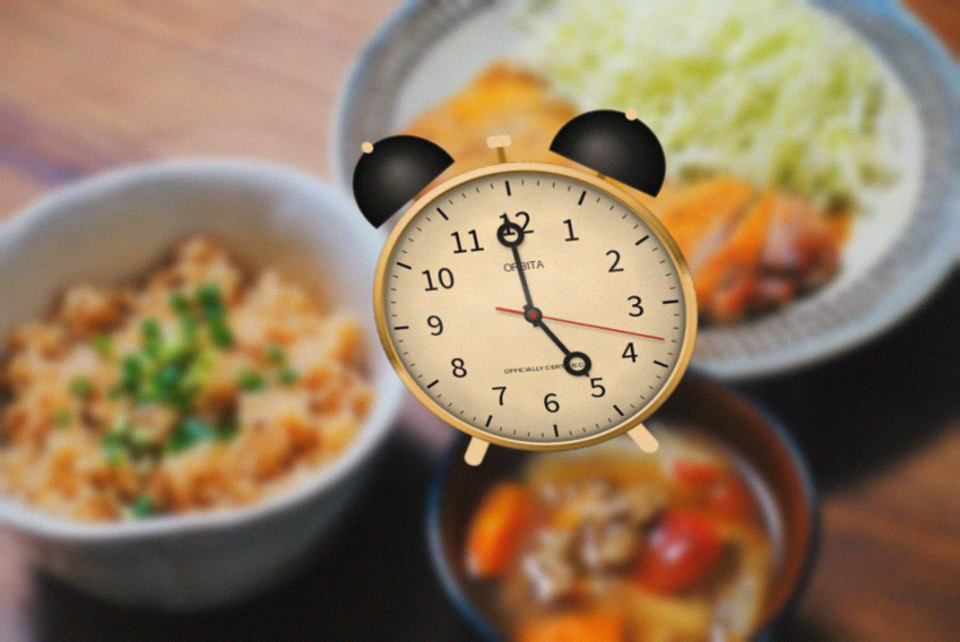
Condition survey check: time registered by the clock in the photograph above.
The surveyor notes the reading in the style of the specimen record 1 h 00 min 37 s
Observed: 4 h 59 min 18 s
